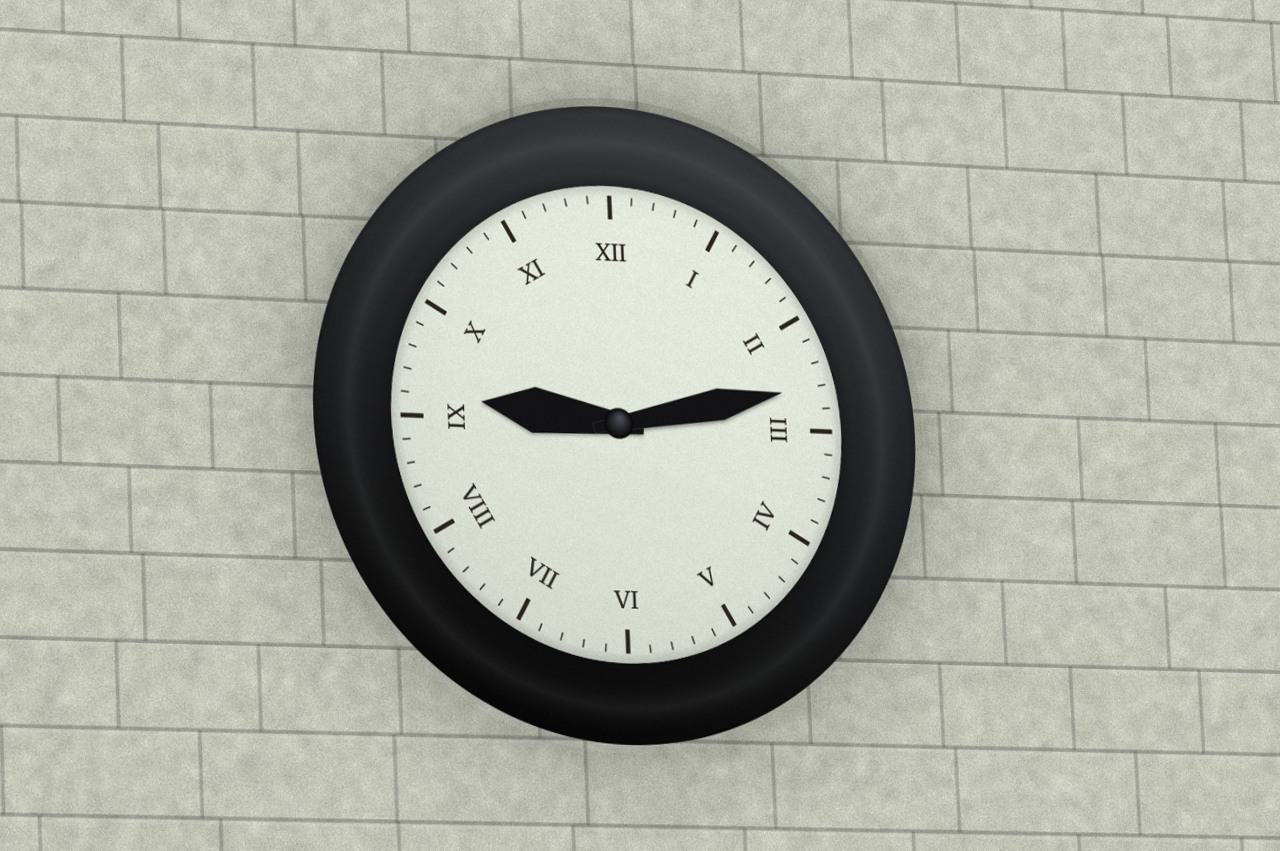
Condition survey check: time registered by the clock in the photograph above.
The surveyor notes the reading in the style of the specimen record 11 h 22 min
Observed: 9 h 13 min
